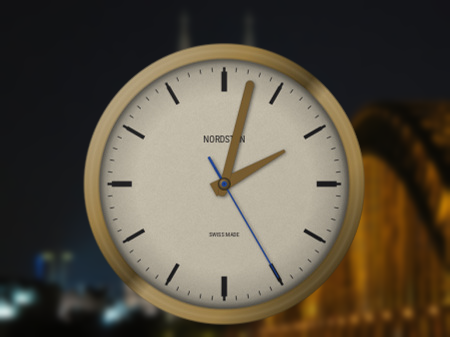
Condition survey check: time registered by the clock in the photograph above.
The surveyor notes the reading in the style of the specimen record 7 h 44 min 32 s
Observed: 2 h 02 min 25 s
